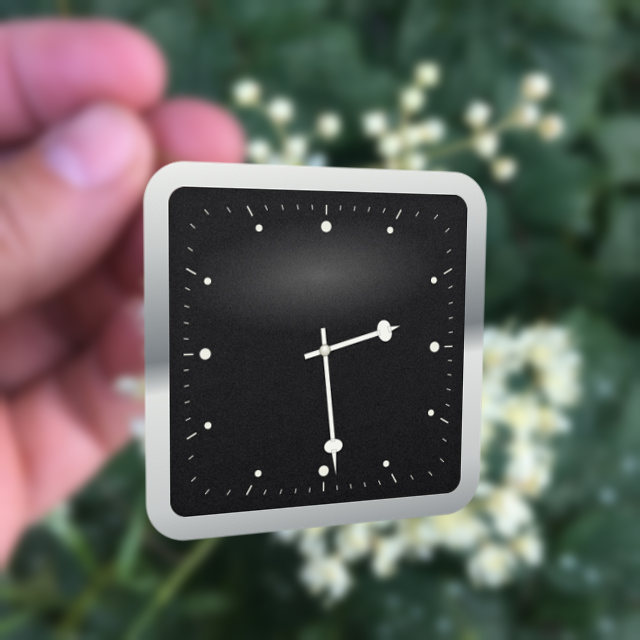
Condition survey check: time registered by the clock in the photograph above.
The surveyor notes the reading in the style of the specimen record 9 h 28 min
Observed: 2 h 29 min
